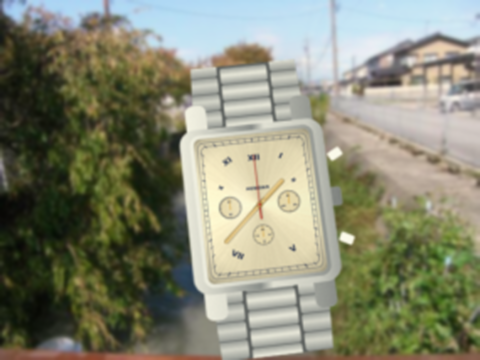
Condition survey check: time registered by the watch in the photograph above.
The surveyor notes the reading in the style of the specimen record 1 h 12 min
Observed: 1 h 38 min
